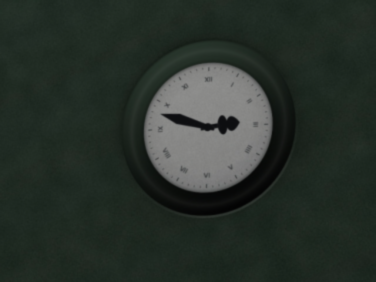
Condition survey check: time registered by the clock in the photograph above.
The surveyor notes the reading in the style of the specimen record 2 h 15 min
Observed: 2 h 48 min
